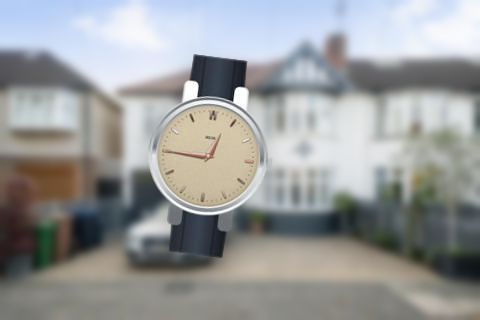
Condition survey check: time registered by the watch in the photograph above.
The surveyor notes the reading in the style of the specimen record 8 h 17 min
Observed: 12 h 45 min
